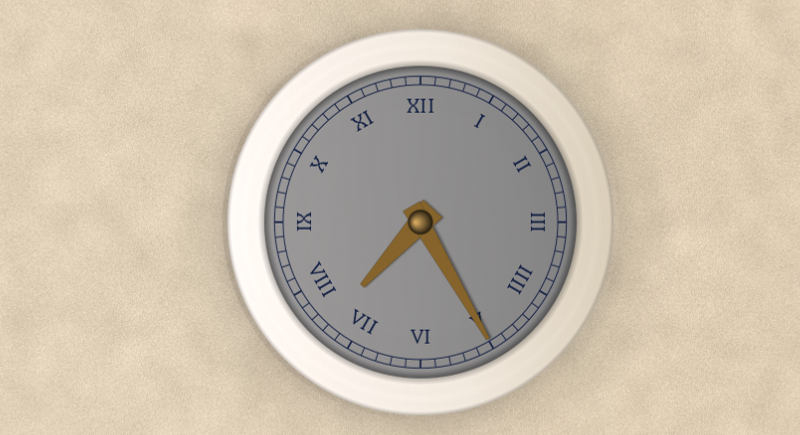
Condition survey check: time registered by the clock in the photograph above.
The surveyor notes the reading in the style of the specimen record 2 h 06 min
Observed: 7 h 25 min
